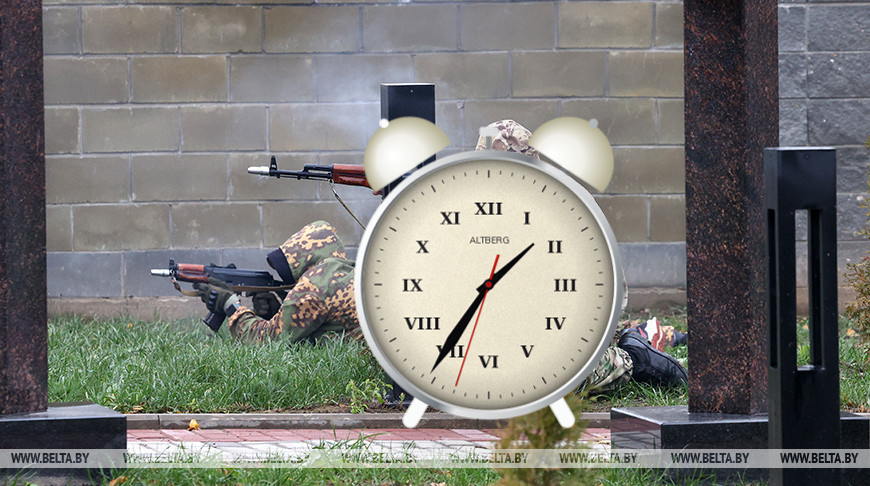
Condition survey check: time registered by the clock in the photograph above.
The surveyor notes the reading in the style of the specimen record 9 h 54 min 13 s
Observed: 1 h 35 min 33 s
